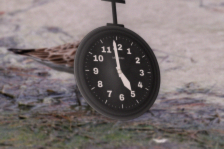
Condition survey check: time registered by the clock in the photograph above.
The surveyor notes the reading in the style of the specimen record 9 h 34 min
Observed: 4 h 59 min
